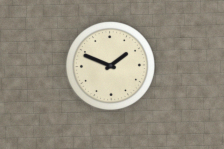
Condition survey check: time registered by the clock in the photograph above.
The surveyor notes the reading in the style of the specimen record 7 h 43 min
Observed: 1 h 49 min
